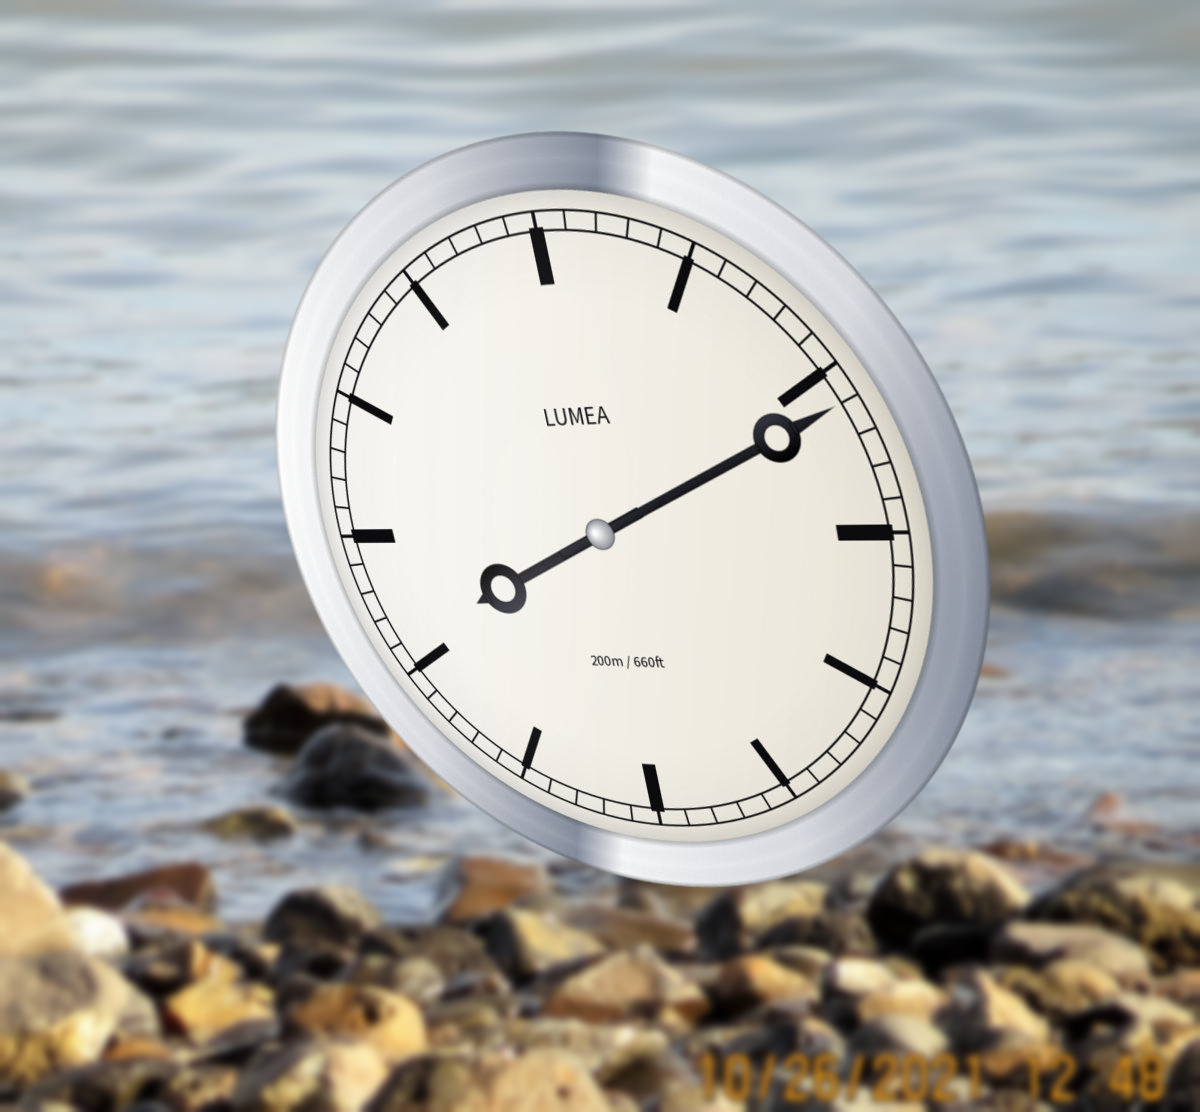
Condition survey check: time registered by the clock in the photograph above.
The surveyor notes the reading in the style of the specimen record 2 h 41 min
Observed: 8 h 11 min
